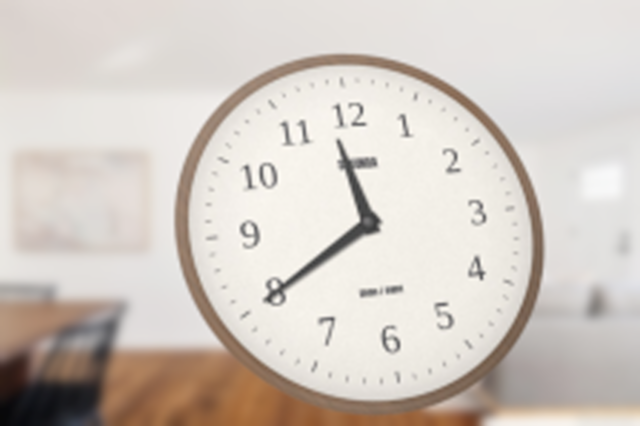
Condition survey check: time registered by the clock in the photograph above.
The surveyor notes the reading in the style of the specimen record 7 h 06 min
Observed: 11 h 40 min
